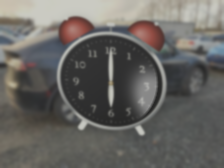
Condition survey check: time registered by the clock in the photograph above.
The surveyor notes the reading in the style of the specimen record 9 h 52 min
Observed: 6 h 00 min
